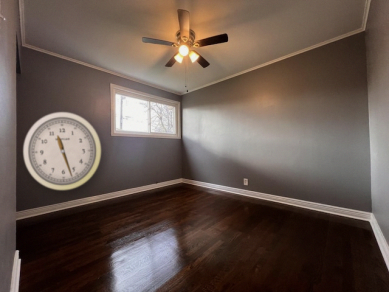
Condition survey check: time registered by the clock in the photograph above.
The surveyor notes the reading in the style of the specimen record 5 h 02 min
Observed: 11 h 27 min
